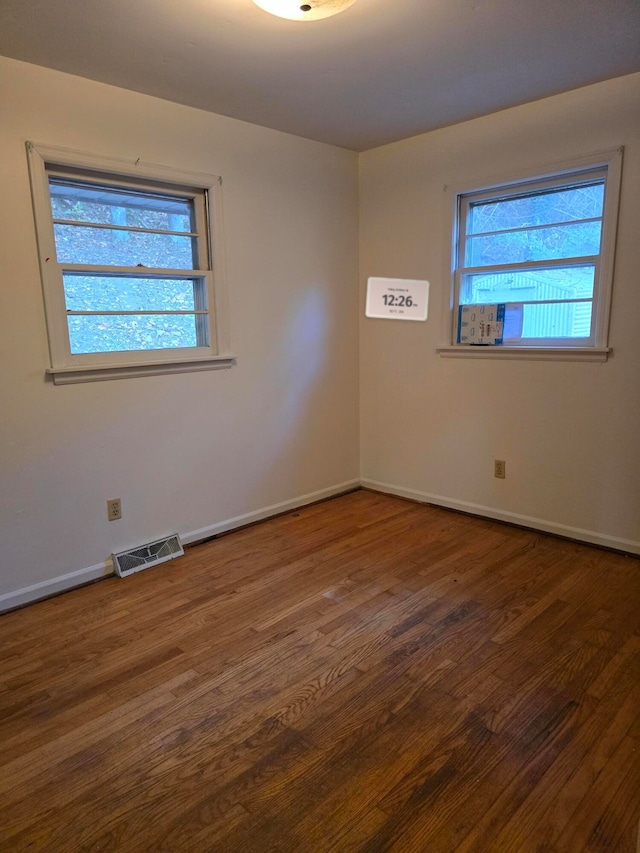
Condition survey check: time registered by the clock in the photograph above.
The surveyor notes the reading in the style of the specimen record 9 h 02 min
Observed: 12 h 26 min
